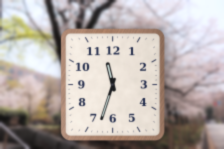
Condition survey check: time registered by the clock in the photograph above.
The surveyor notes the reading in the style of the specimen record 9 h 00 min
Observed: 11 h 33 min
